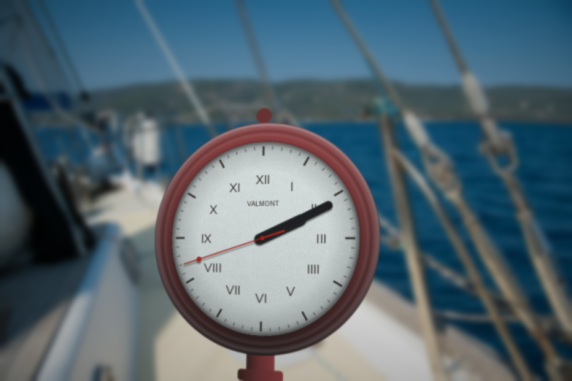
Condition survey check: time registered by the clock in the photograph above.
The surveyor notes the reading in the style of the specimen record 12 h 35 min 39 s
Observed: 2 h 10 min 42 s
